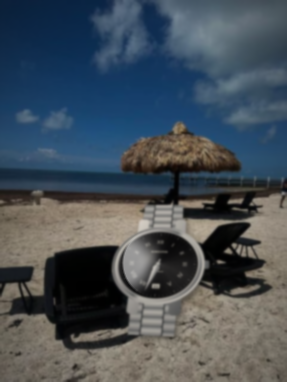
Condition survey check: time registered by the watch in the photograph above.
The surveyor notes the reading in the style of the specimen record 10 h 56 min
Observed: 6 h 33 min
